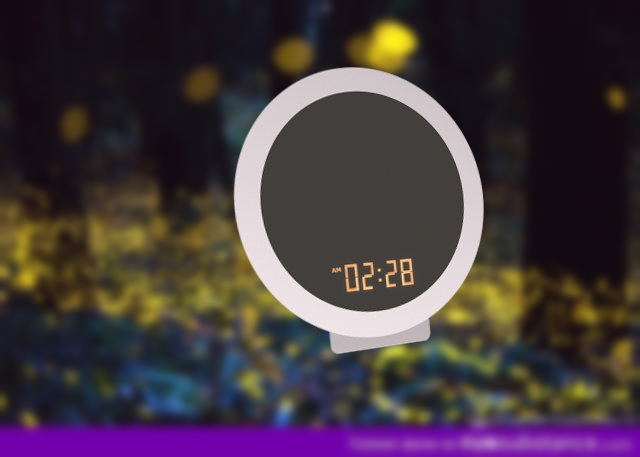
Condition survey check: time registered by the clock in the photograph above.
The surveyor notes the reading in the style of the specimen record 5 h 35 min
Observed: 2 h 28 min
